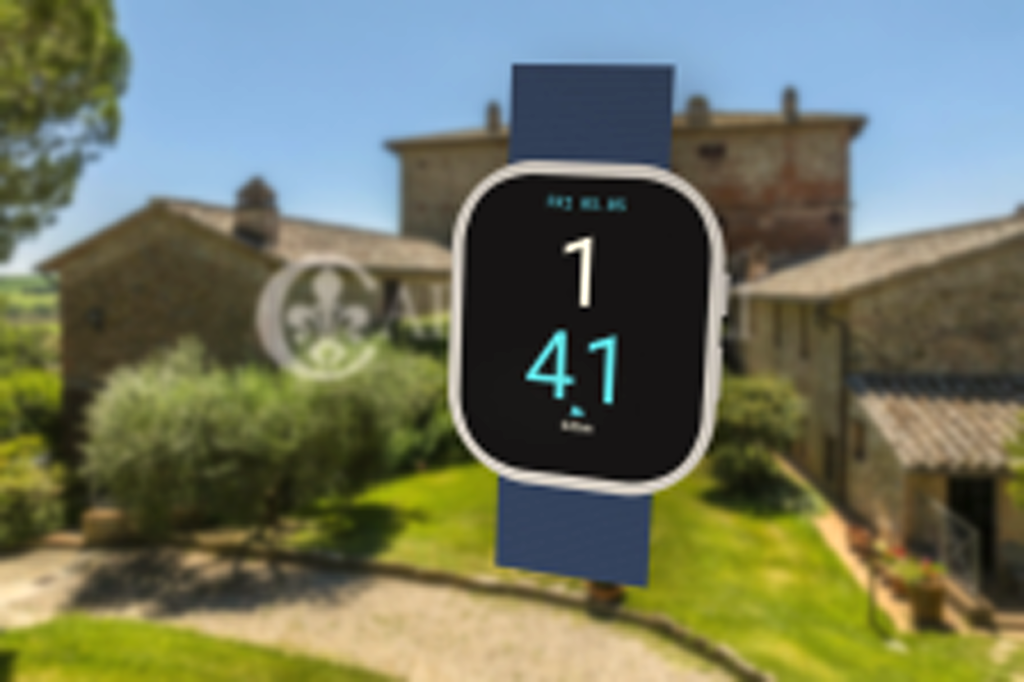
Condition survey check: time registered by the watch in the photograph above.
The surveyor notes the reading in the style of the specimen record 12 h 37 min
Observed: 1 h 41 min
